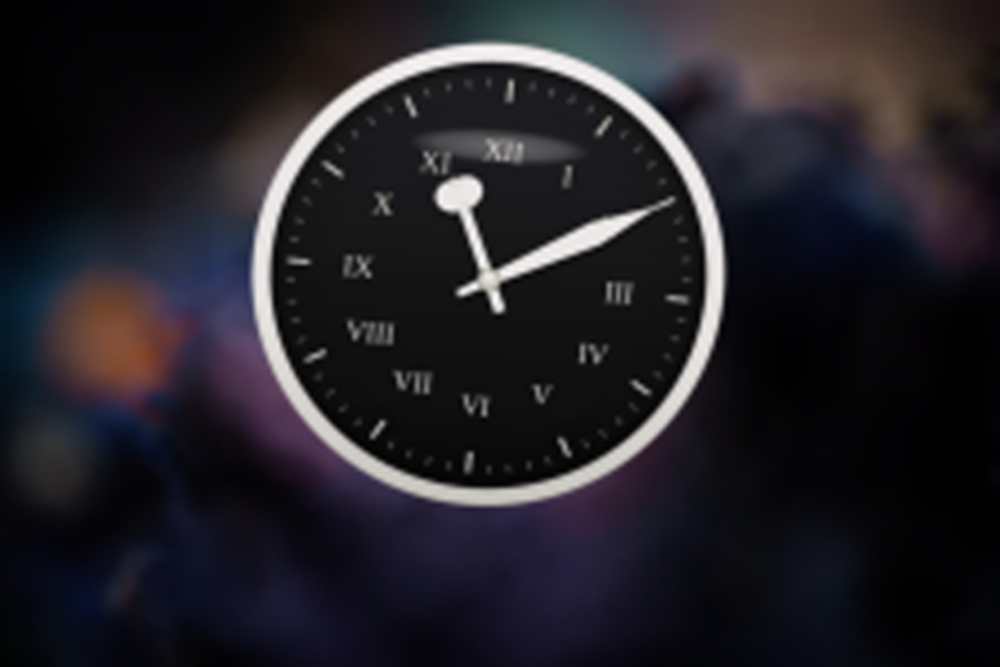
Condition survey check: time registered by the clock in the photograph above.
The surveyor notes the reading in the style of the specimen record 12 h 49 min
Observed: 11 h 10 min
